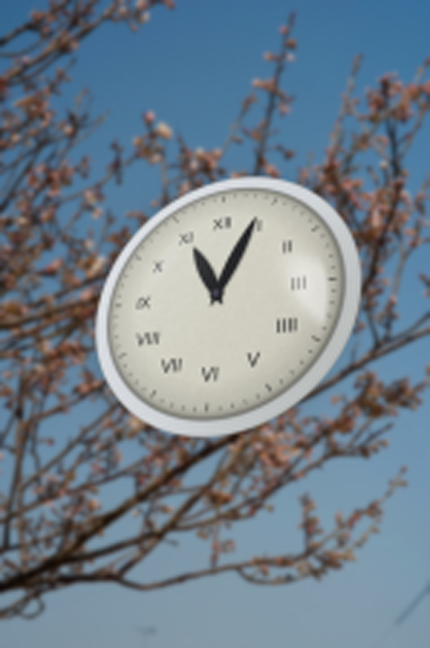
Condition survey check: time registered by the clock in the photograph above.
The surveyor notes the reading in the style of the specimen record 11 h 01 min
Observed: 11 h 04 min
